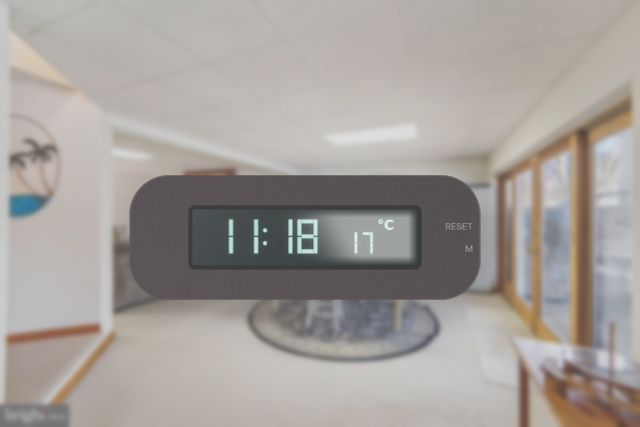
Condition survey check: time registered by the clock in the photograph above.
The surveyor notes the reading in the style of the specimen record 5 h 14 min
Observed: 11 h 18 min
